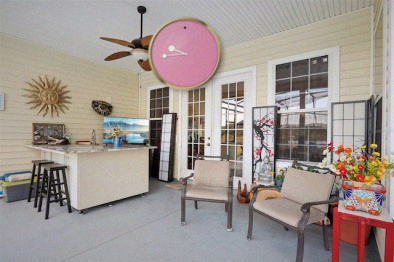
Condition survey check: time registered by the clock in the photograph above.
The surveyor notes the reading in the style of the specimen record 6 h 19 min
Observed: 9 h 44 min
